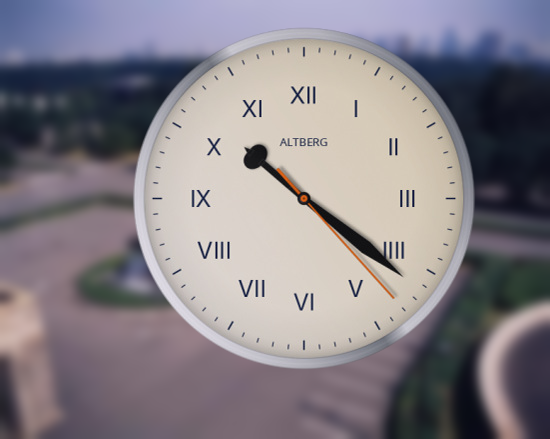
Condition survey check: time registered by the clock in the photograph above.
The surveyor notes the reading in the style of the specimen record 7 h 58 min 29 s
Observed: 10 h 21 min 23 s
